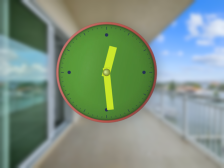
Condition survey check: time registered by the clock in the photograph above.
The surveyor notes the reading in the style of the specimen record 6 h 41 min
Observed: 12 h 29 min
